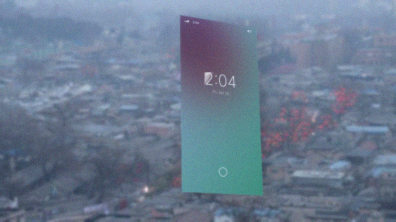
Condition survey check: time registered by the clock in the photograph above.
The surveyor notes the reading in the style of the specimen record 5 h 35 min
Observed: 2 h 04 min
